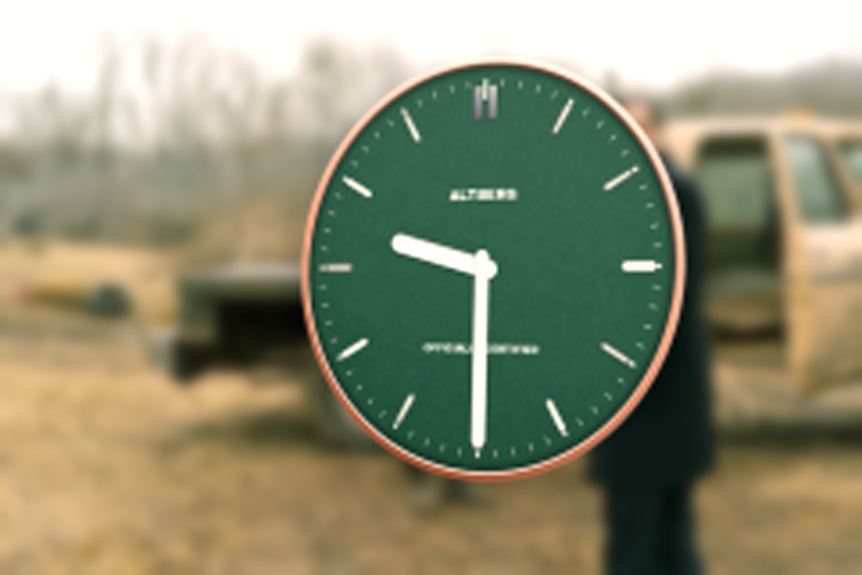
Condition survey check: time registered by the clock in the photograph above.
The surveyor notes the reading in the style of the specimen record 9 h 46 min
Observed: 9 h 30 min
